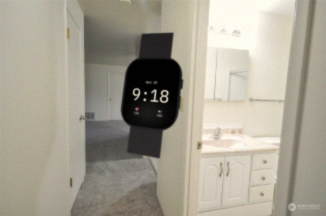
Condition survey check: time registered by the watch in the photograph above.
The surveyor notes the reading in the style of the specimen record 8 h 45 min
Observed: 9 h 18 min
